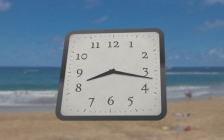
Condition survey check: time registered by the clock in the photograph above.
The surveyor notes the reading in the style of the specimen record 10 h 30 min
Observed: 8 h 17 min
